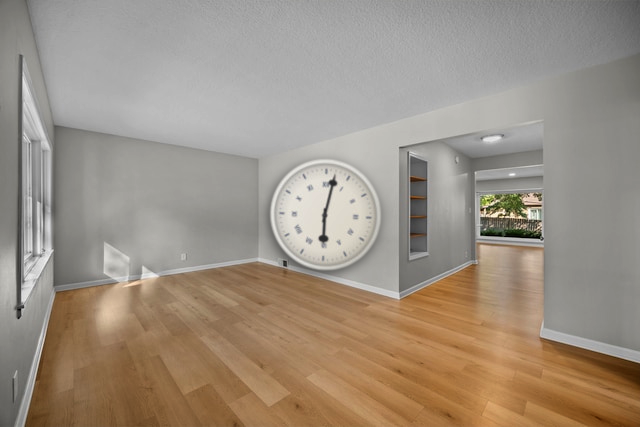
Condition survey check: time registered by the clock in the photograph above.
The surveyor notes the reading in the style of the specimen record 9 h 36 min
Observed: 6 h 02 min
